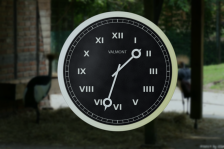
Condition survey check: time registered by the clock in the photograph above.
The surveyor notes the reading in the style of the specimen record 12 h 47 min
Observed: 1 h 33 min
